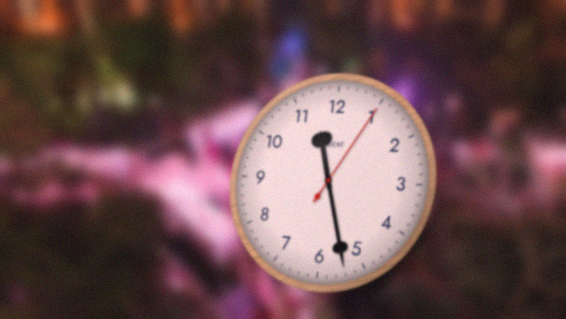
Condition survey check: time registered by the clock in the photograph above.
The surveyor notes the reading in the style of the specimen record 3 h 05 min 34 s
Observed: 11 h 27 min 05 s
